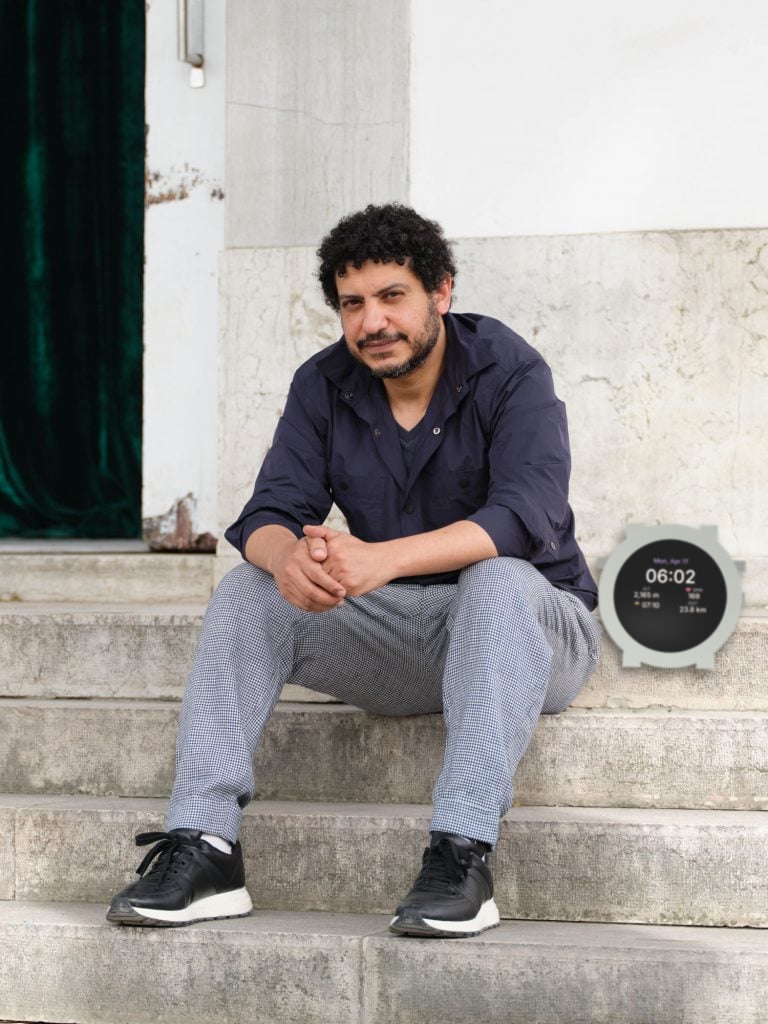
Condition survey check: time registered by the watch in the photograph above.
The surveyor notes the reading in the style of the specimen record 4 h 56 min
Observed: 6 h 02 min
